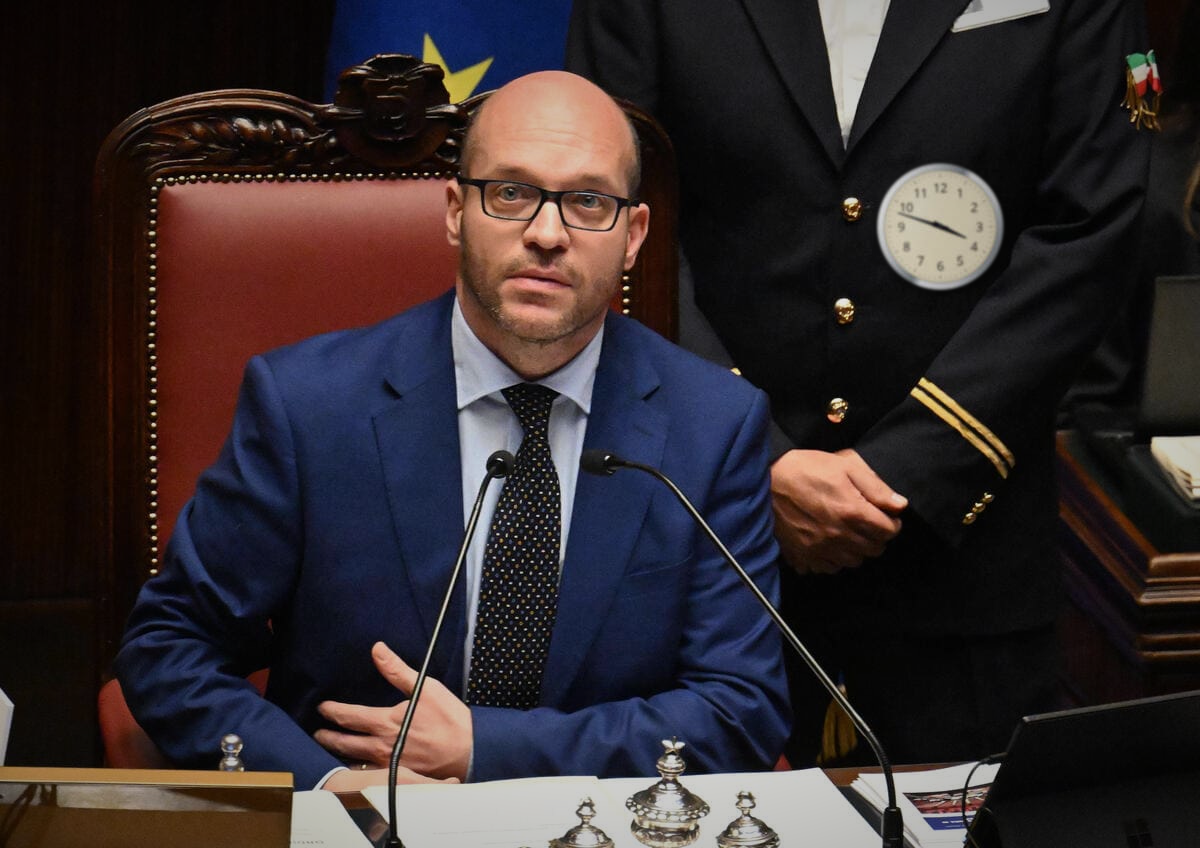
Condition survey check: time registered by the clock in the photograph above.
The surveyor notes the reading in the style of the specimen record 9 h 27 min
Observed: 3 h 48 min
